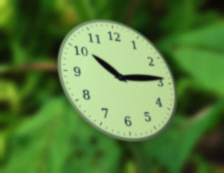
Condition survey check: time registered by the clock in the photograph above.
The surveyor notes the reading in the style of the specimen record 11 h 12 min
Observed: 10 h 14 min
